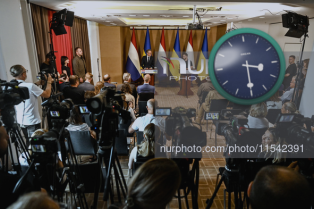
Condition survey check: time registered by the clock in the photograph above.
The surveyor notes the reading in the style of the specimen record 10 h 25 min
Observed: 3 h 30 min
